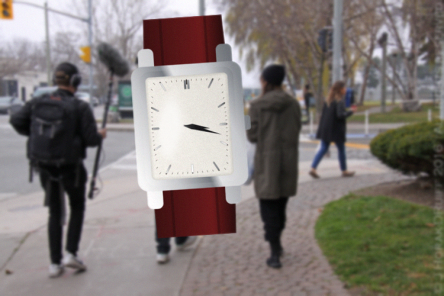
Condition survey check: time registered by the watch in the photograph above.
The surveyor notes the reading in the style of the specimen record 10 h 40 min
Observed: 3 h 18 min
